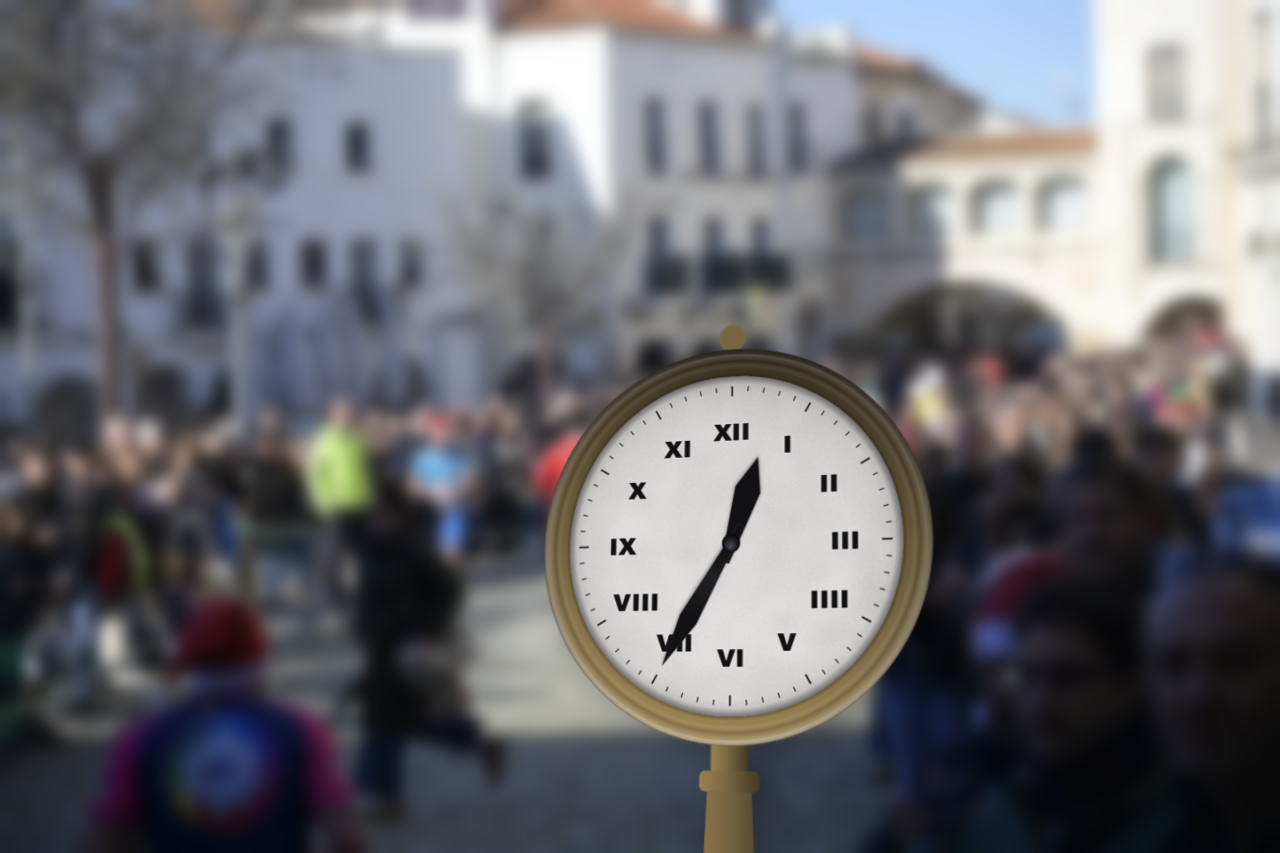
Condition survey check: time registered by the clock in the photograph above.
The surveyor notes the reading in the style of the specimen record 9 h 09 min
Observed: 12 h 35 min
